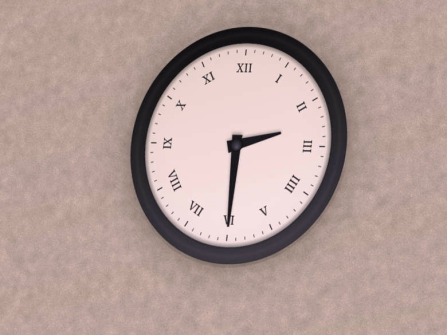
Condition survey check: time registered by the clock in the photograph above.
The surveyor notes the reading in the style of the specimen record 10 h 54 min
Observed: 2 h 30 min
